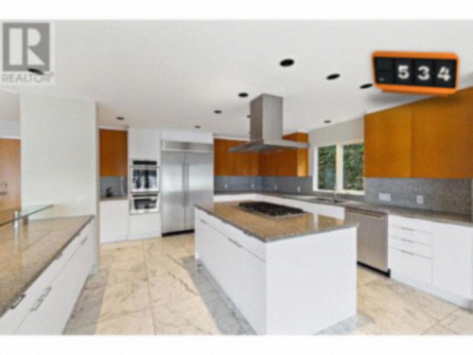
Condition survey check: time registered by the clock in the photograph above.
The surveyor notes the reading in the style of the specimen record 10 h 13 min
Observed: 5 h 34 min
